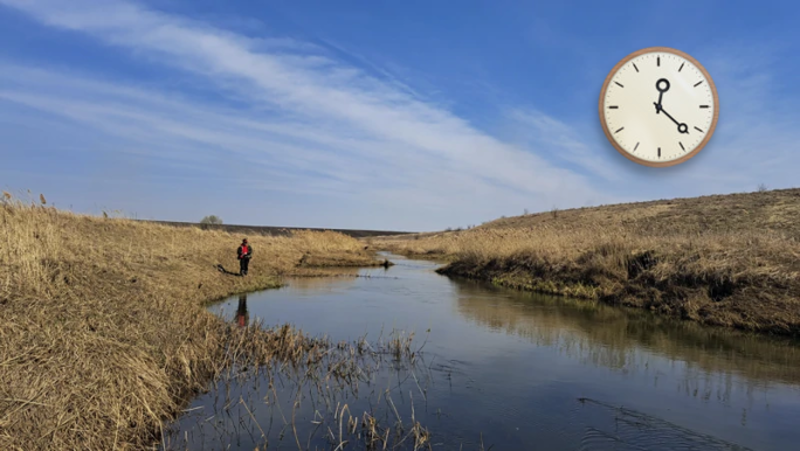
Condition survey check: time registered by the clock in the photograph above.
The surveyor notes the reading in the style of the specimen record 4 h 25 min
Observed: 12 h 22 min
